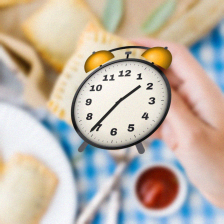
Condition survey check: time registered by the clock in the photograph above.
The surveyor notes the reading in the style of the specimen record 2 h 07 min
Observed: 1 h 36 min
